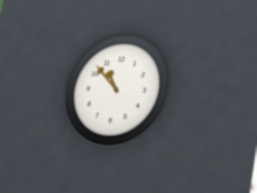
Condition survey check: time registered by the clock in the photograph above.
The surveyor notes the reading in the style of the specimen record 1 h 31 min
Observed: 10 h 52 min
